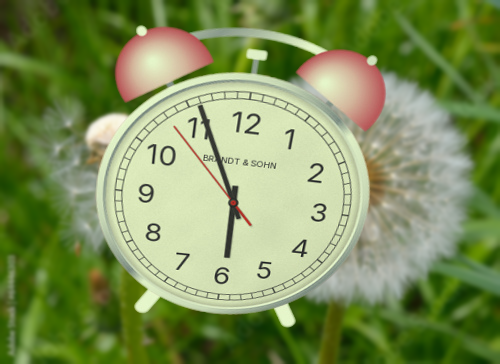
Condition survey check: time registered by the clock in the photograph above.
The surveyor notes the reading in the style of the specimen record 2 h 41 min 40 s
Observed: 5 h 55 min 53 s
